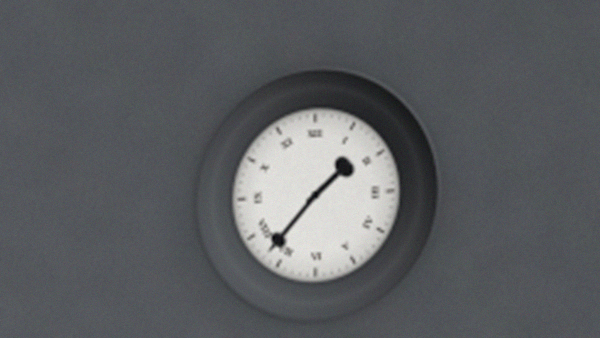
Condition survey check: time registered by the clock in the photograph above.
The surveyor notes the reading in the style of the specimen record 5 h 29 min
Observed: 1 h 37 min
